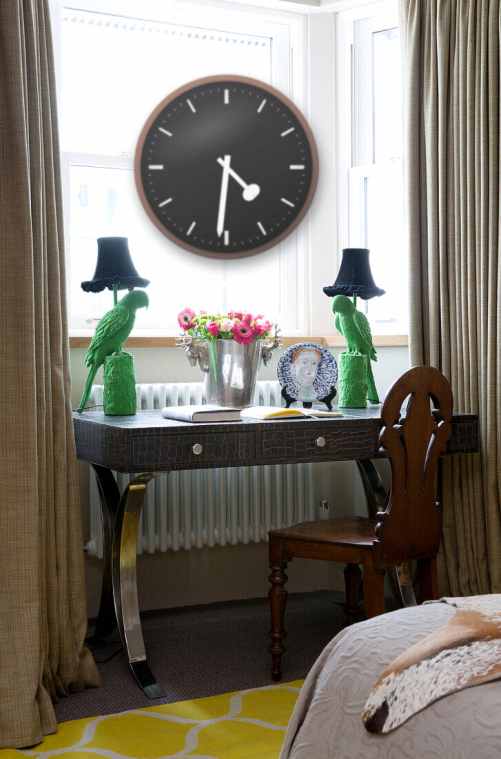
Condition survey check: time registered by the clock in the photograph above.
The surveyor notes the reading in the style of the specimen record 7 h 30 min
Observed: 4 h 31 min
